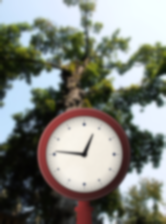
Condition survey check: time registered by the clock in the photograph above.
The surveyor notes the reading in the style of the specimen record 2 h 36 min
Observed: 12 h 46 min
